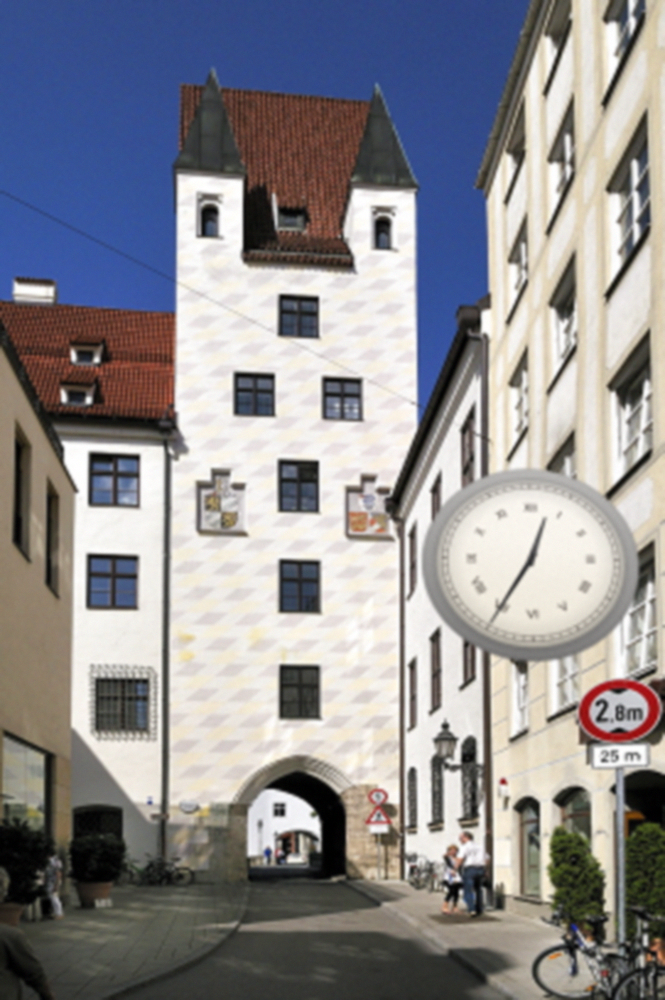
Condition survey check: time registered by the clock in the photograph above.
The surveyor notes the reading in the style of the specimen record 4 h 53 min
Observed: 12 h 35 min
